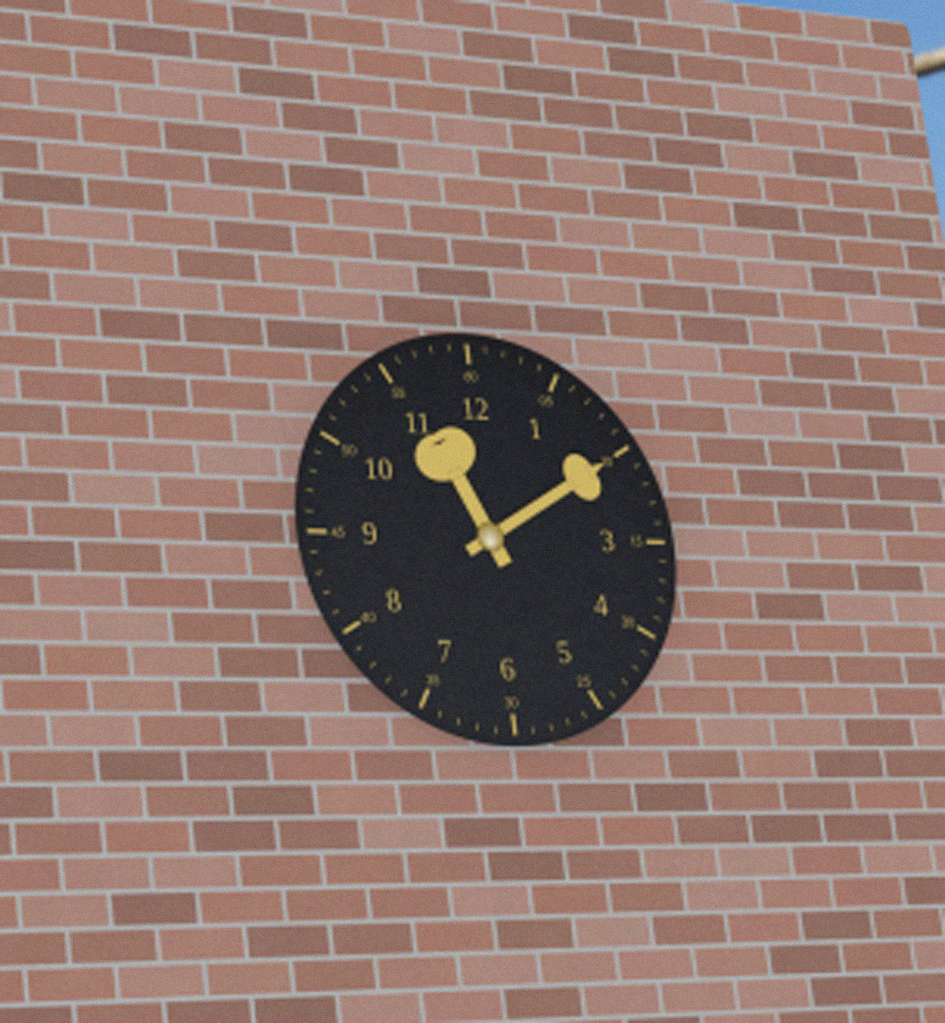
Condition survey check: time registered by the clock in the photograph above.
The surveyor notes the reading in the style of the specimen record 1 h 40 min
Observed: 11 h 10 min
